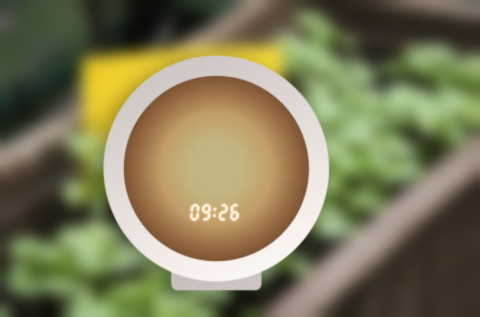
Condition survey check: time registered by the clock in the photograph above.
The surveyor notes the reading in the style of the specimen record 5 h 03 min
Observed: 9 h 26 min
